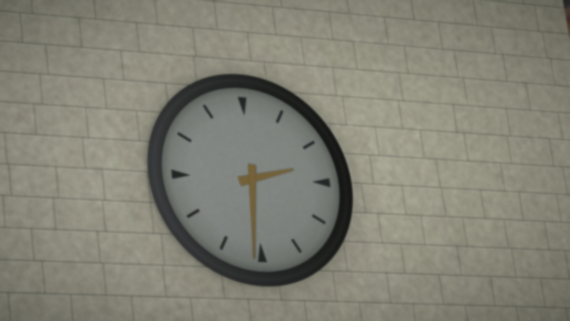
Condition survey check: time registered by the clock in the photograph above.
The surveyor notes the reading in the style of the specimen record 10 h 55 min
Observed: 2 h 31 min
